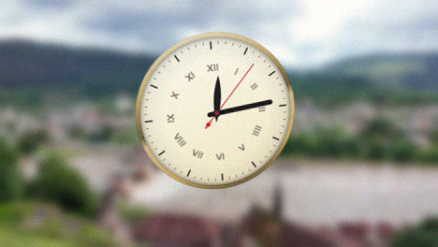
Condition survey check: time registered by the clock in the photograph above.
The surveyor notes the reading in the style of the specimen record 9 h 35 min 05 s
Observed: 12 h 14 min 07 s
